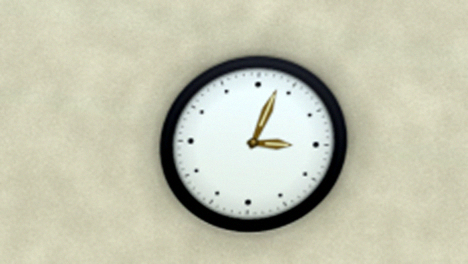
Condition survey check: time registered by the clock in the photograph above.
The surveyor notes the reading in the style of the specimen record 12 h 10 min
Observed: 3 h 03 min
